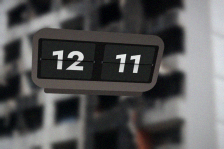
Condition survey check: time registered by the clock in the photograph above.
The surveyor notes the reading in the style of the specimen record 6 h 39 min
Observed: 12 h 11 min
